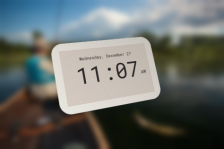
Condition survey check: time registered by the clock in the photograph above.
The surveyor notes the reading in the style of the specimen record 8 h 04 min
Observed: 11 h 07 min
